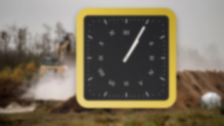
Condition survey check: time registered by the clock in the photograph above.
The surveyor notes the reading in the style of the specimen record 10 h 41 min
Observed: 1 h 05 min
